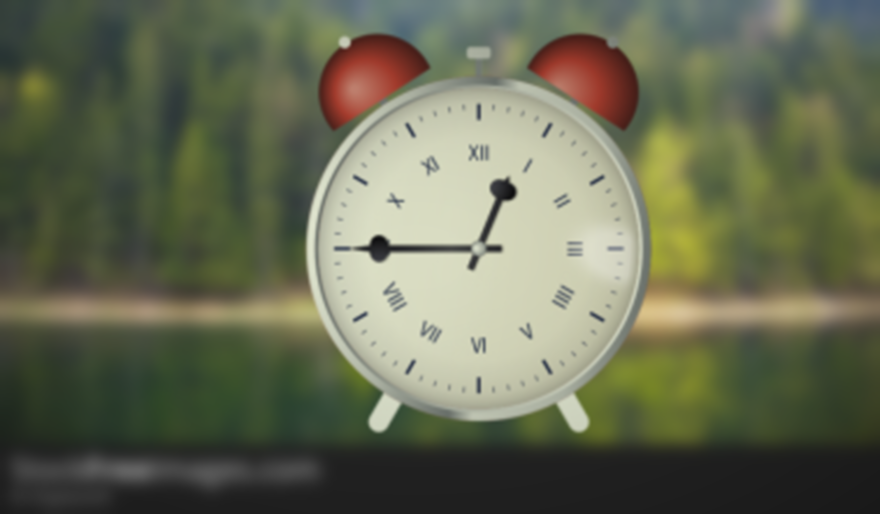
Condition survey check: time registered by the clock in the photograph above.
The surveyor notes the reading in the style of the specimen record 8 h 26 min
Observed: 12 h 45 min
